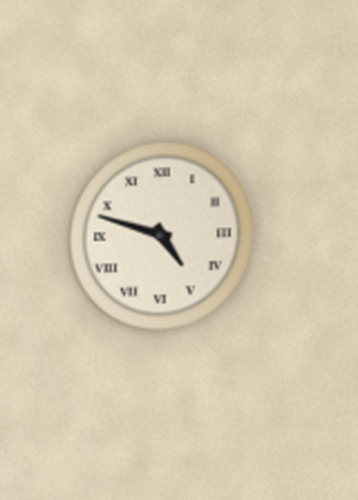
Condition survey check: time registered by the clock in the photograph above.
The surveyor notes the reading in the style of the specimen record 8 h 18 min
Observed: 4 h 48 min
